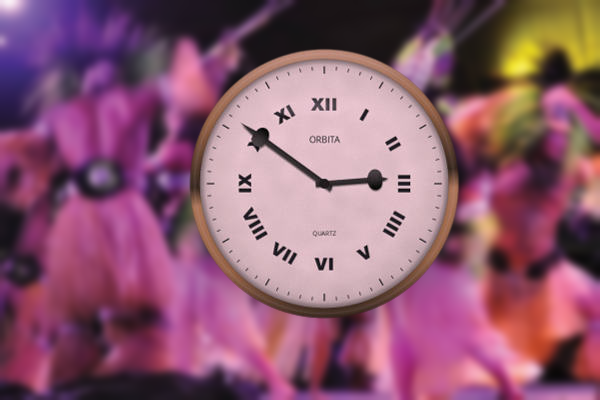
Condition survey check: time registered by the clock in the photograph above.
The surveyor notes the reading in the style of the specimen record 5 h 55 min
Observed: 2 h 51 min
